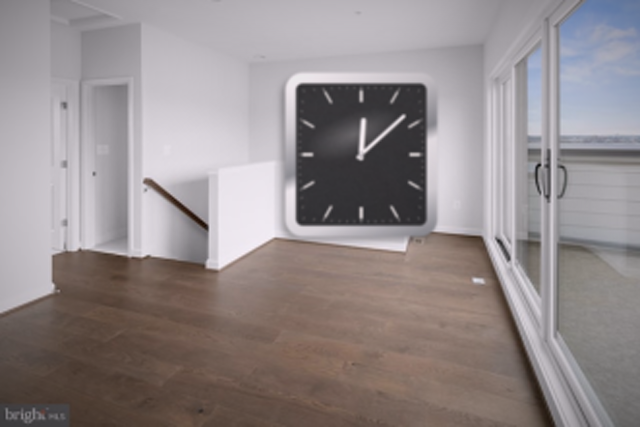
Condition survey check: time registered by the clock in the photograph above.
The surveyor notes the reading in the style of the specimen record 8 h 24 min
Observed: 12 h 08 min
